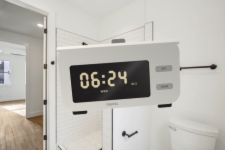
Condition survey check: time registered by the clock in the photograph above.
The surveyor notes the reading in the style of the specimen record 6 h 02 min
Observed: 6 h 24 min
